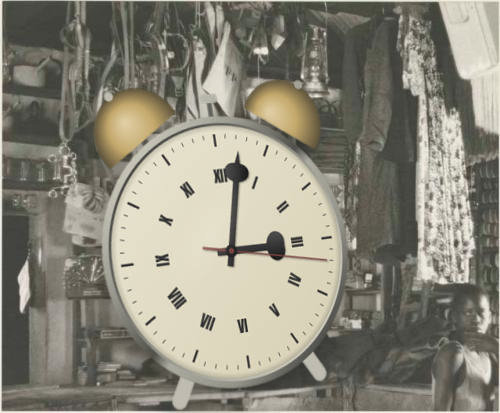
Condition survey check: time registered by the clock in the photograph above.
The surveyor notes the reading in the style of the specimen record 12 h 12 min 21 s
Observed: 3 h 02 min 17 s
